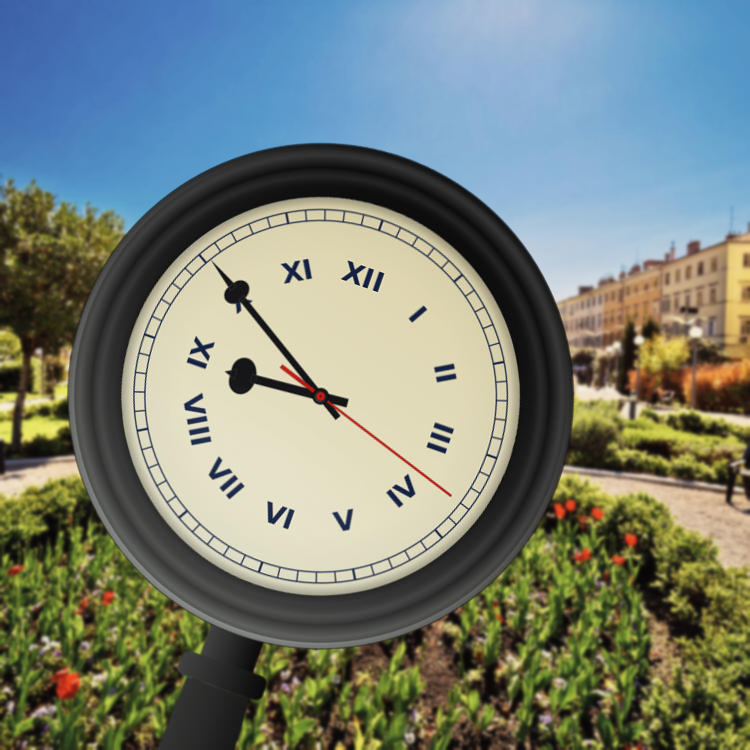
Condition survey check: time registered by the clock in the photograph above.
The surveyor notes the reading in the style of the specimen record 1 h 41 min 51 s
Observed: 8 h 50 min 18 s
